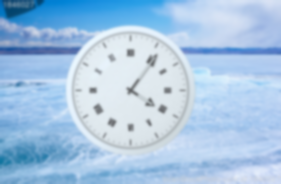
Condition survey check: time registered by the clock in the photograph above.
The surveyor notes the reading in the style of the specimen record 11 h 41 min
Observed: 4 h 06 min
